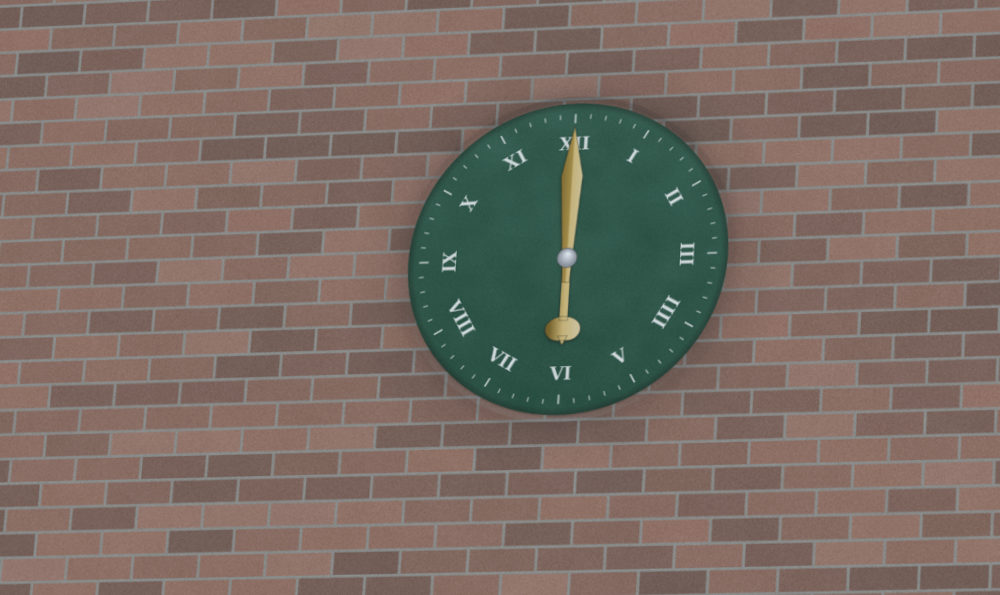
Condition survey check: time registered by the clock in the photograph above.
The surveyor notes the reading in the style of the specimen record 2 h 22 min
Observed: 6 h 00 min
